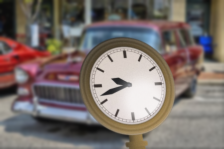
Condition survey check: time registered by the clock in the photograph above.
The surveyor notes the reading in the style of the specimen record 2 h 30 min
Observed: 9 h 42 min
